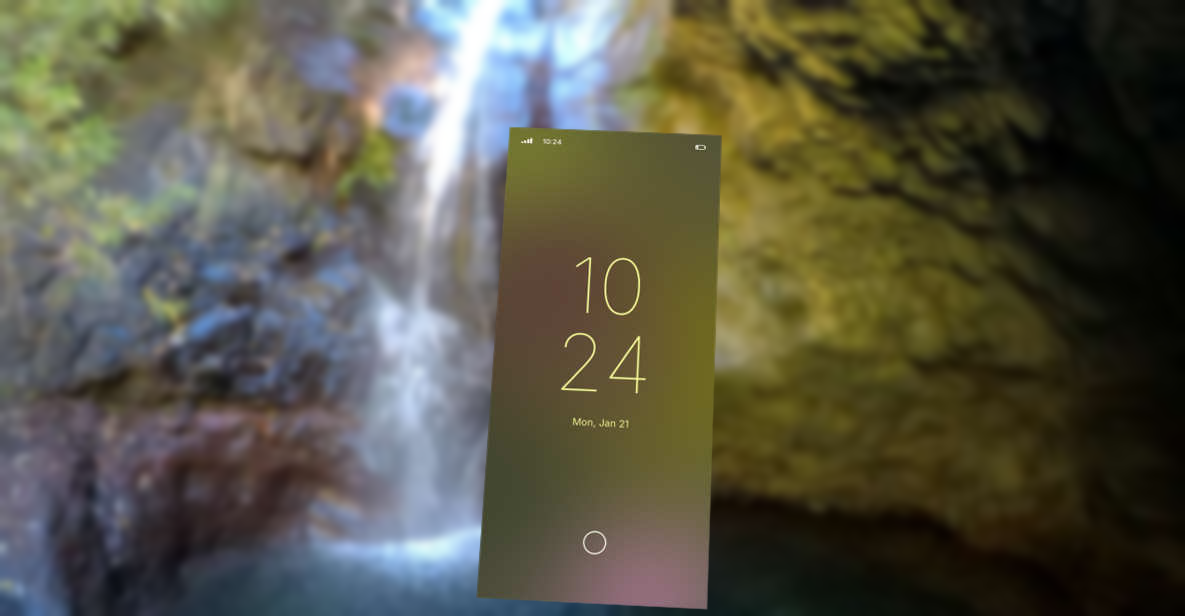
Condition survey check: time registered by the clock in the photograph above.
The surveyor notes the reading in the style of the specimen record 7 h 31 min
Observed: 10 h 24 min
